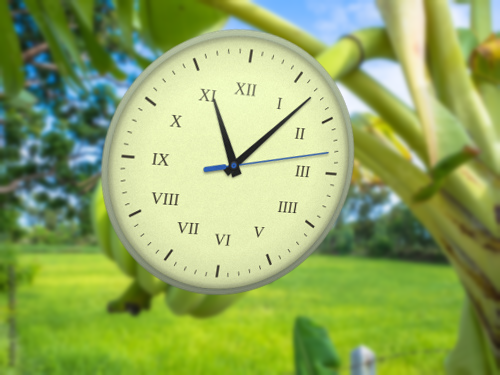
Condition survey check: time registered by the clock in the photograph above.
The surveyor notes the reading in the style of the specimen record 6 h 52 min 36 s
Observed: 11 h 07 min 13 s
